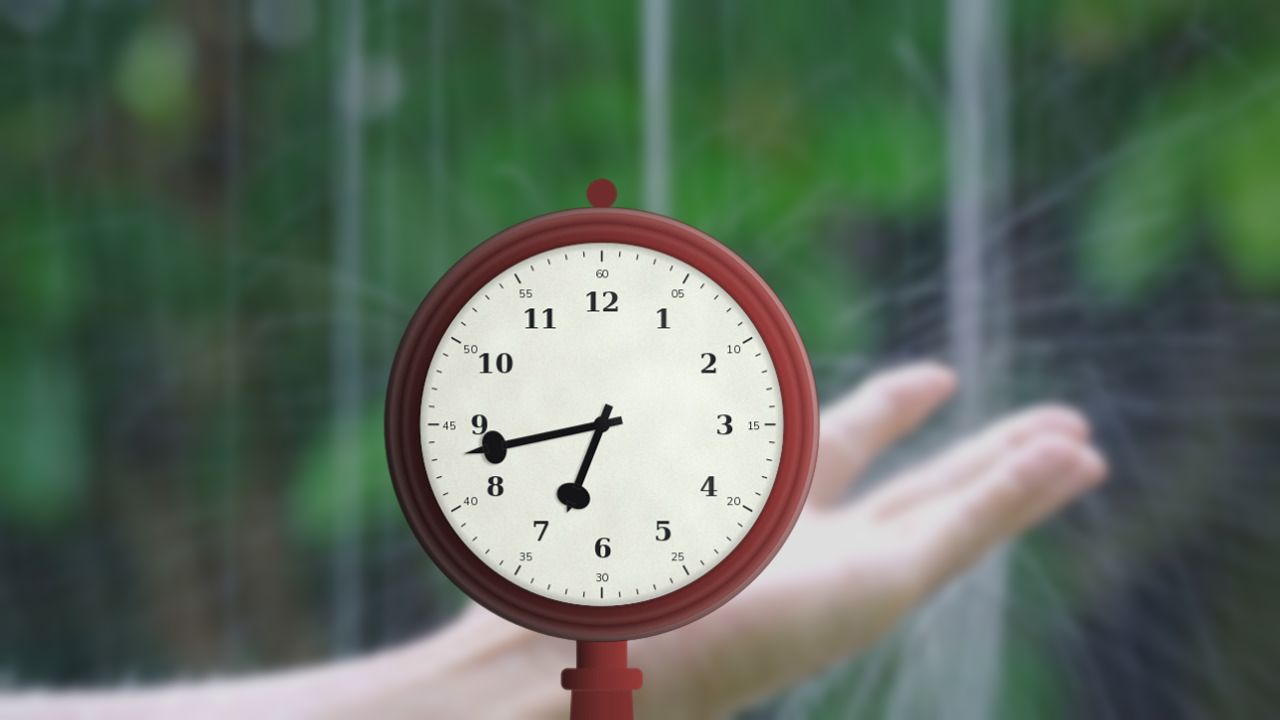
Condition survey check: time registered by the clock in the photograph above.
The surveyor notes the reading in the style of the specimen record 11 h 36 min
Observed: 6 h 43 min
